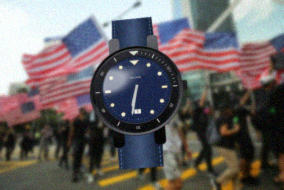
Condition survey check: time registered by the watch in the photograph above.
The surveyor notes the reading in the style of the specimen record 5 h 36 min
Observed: 6 h 32 min
